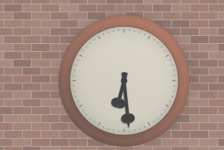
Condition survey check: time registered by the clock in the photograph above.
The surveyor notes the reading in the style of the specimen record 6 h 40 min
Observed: 6 h 29 min
